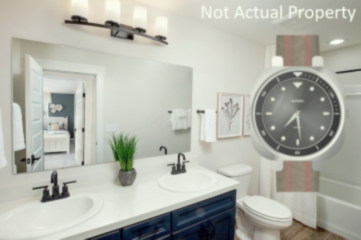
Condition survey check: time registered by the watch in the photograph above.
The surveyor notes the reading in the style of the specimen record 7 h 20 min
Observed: 7 h 29 min
